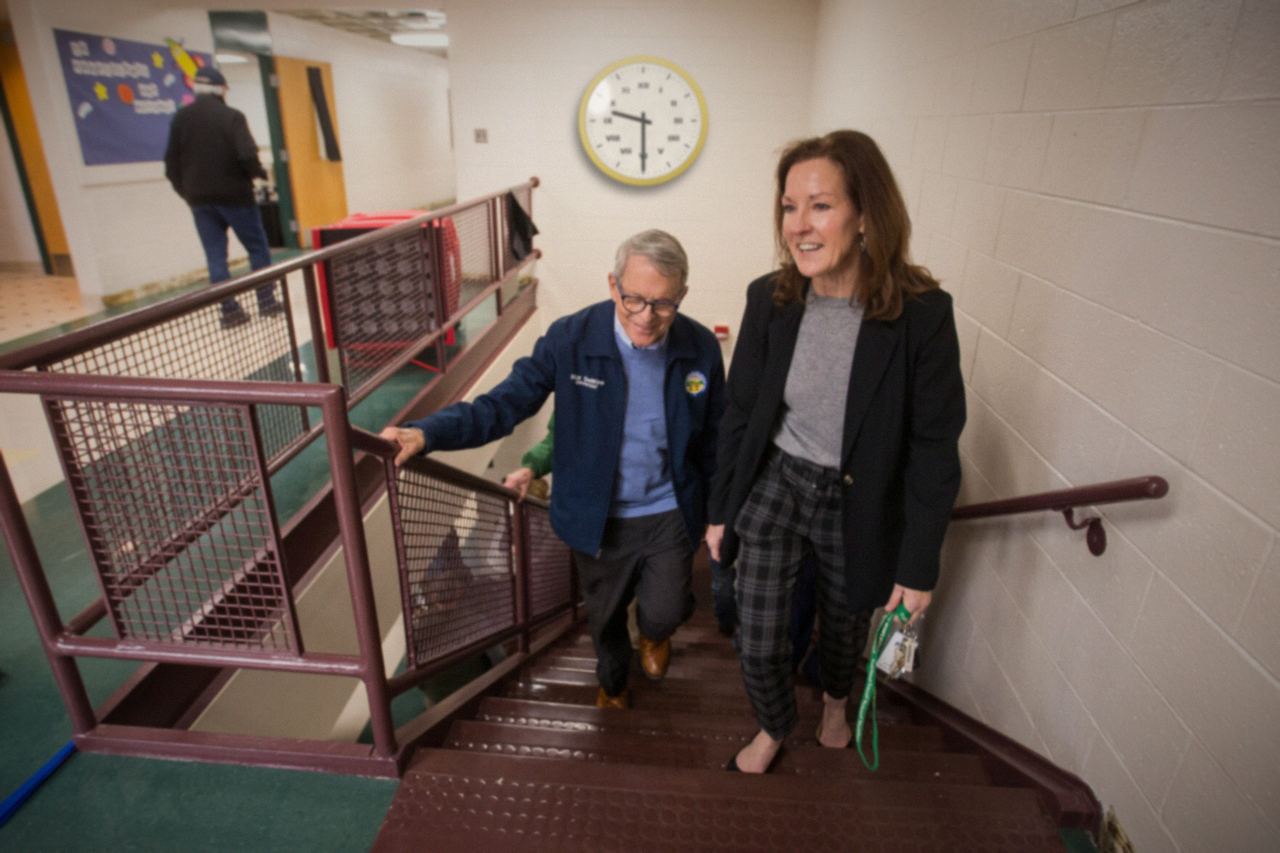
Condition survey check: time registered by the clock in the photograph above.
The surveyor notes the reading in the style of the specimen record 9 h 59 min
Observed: 9 h 30 min
